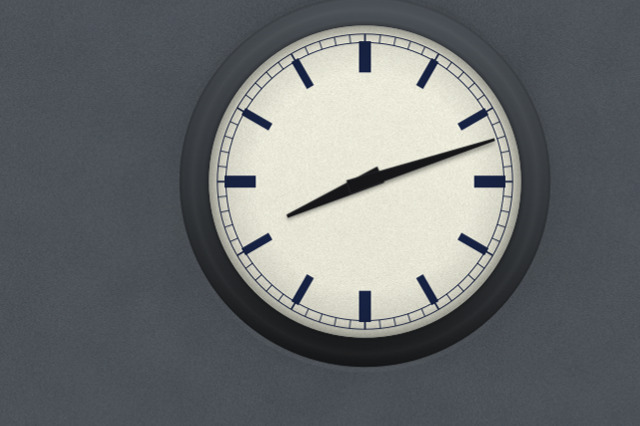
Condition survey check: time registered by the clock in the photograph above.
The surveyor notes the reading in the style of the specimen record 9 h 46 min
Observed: 8 h 12 min
